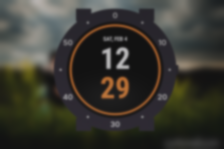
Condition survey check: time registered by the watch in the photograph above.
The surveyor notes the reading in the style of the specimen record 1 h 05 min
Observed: 12 h 29 min
